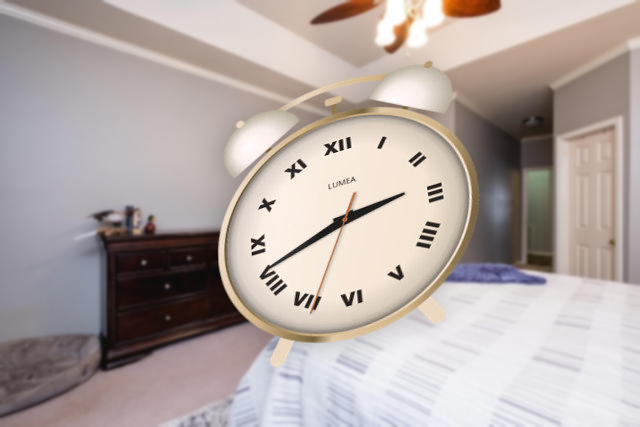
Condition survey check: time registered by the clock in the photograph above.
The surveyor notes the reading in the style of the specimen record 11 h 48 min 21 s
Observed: 2 h 41 min 34 s
